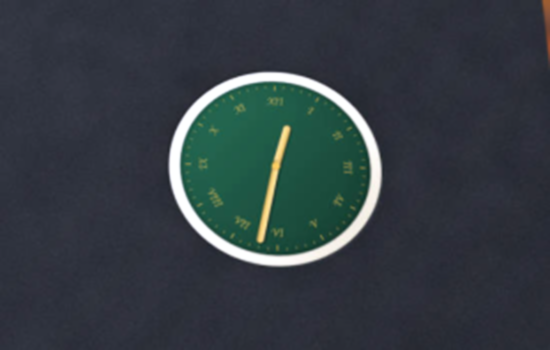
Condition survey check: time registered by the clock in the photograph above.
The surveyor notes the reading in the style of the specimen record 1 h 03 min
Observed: 12 h 32 min
